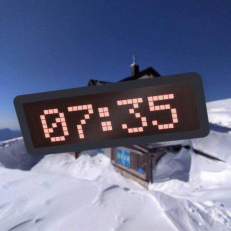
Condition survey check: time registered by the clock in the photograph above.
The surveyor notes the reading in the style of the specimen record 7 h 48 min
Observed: 7 h 35 min
